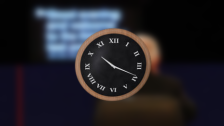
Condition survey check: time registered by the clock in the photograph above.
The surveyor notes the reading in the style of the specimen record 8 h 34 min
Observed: 10 h 19 min
